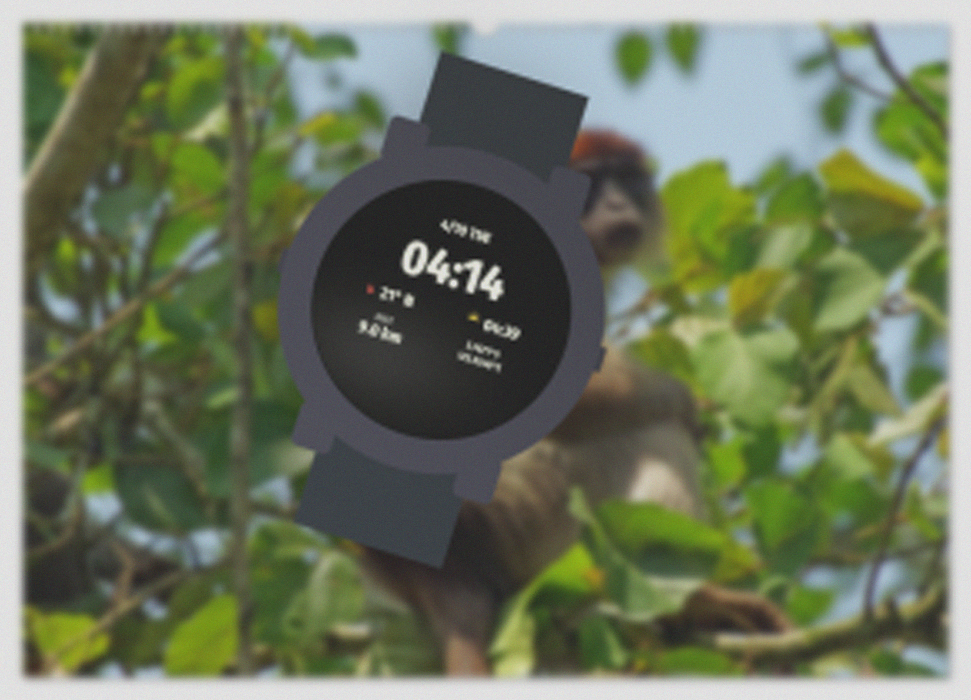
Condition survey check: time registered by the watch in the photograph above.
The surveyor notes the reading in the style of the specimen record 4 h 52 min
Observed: 4 h 14 min
